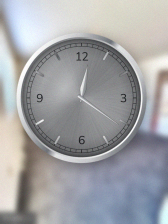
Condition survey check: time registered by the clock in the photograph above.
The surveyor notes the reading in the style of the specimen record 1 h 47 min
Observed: 12 h 21 min
